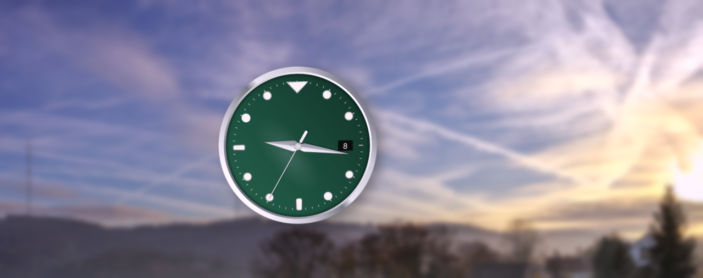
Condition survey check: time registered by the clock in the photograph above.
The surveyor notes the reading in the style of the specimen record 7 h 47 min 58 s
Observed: 9 h 16 min 35 s
